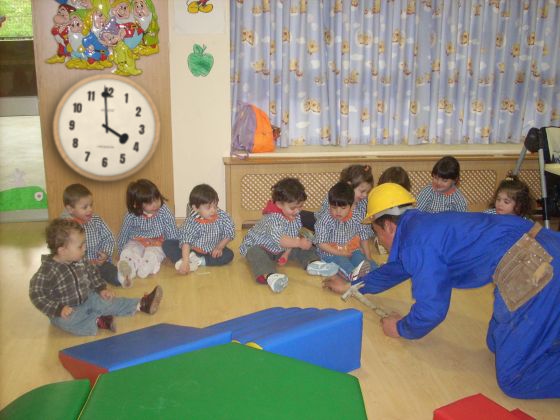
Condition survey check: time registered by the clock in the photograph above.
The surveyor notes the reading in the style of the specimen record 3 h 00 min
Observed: 3 h 59 min
